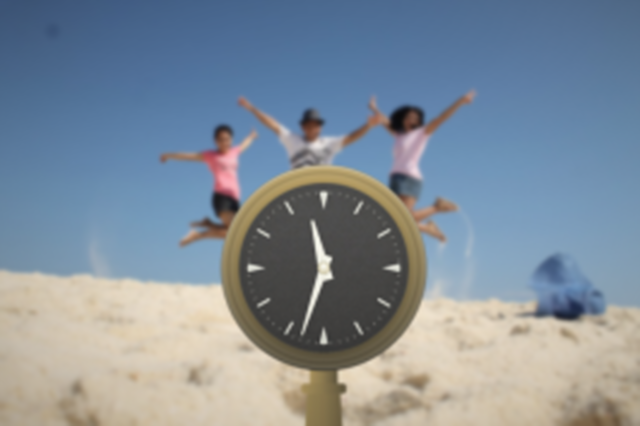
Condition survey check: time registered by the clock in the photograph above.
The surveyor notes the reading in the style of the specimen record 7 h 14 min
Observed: 11 h 33 min
